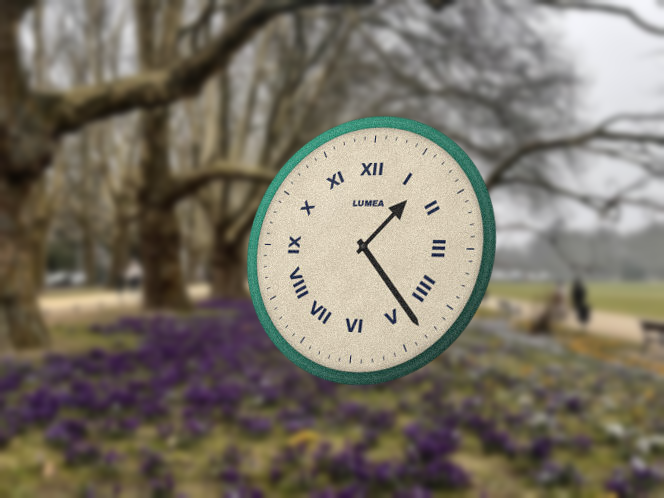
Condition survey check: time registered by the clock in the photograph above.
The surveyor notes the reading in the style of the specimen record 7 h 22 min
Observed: 1 h 23 min
